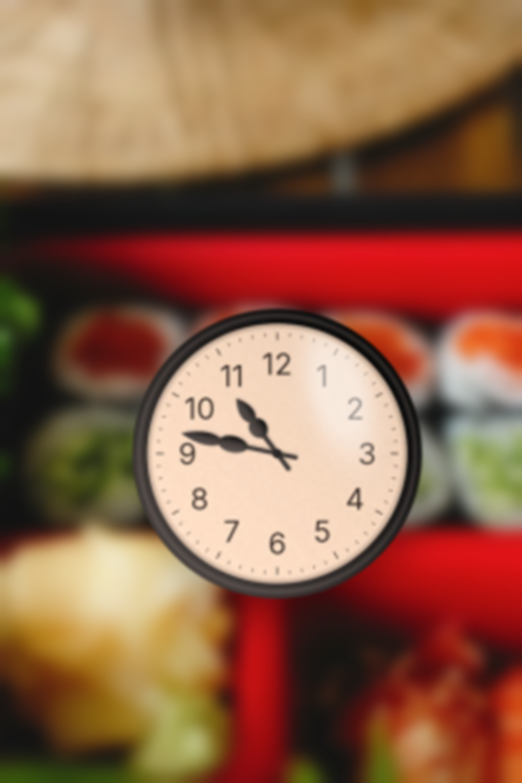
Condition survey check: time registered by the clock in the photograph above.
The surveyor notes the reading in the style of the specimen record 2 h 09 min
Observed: 10 h 47 min
